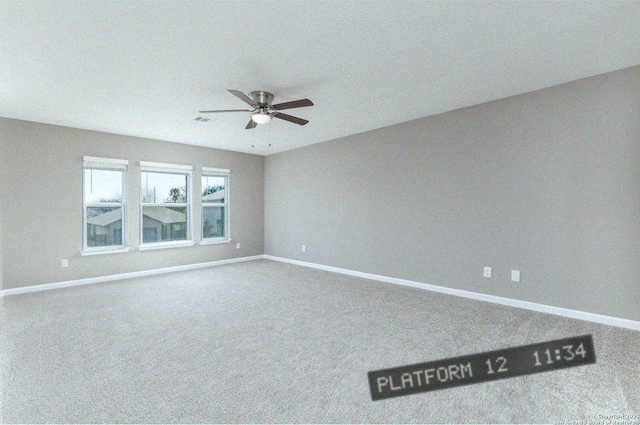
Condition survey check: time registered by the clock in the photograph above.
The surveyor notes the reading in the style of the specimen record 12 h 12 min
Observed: 11 h 34 min
